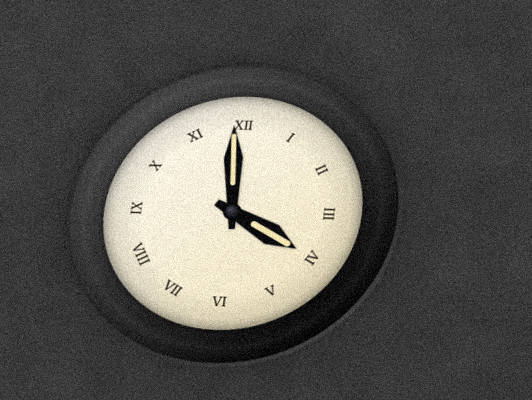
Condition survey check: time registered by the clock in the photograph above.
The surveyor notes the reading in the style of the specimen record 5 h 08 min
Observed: 3 h 59 min
